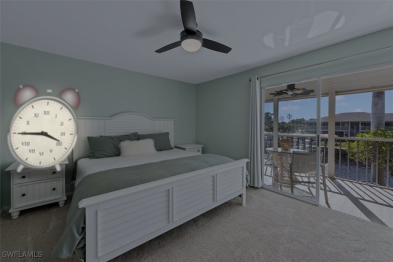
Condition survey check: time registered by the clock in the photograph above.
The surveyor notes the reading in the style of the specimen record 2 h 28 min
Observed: 3 h 45 min
